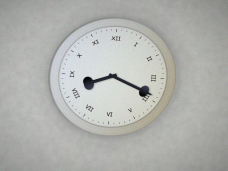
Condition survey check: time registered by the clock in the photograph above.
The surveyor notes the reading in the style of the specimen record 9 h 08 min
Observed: 8 h 19 min
